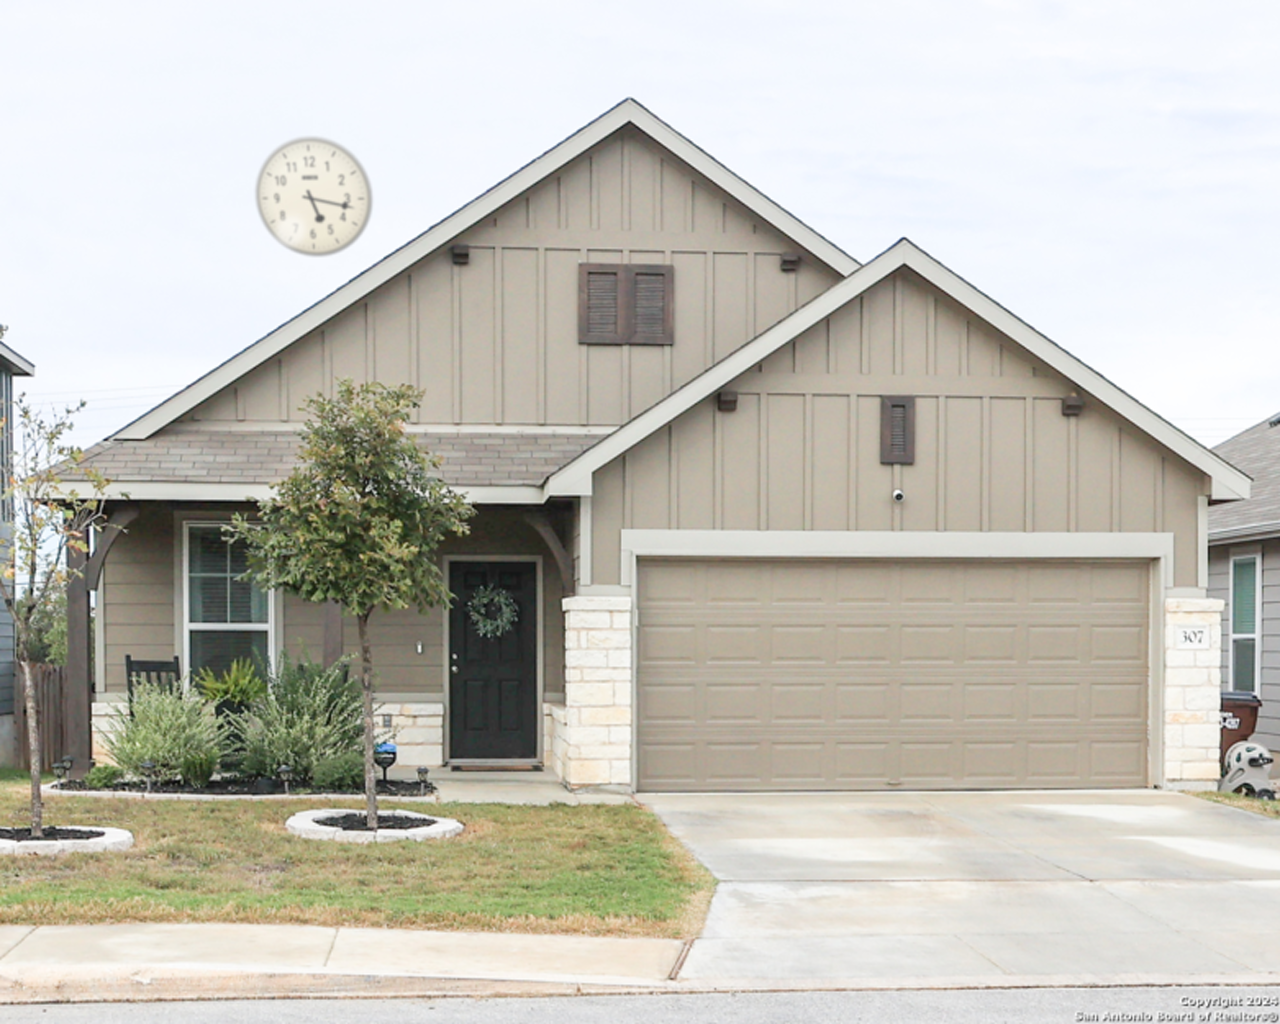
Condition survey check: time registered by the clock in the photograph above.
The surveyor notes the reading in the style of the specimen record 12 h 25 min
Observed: 5 h 17 min
